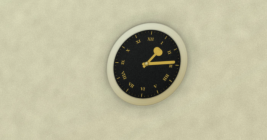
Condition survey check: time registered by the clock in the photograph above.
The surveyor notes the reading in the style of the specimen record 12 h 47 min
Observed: 1 h 14 min
